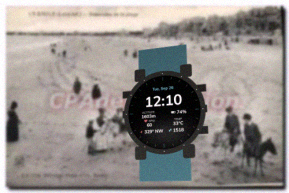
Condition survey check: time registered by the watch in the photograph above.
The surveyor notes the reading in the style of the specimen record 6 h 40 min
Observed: 12 h 10 min
